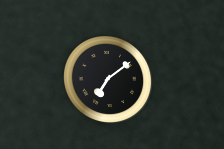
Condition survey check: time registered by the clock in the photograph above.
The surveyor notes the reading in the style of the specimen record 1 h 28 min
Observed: 7 h 09 min
